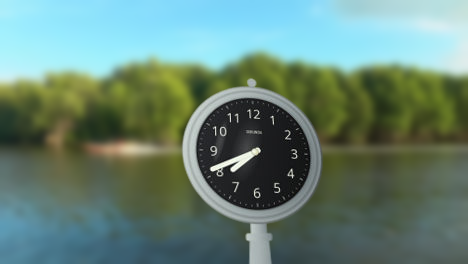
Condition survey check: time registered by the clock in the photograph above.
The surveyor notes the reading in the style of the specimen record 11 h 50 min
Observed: 7 h 41 min
